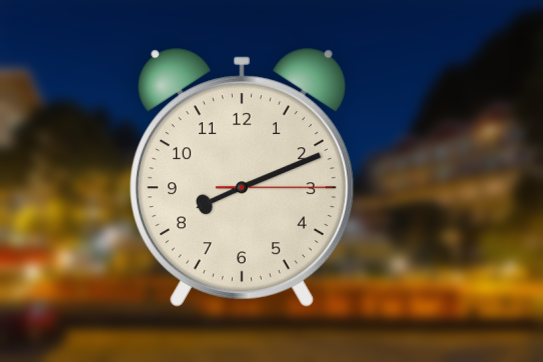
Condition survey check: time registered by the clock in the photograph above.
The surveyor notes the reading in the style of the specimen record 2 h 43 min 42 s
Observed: 8 h 11 min 15 s
